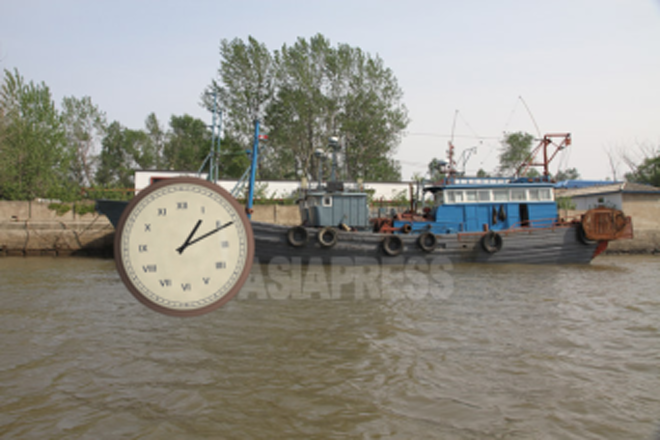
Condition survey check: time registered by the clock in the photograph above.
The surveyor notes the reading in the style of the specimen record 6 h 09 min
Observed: 1 h 11 min
